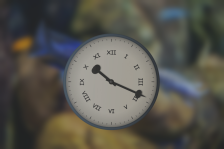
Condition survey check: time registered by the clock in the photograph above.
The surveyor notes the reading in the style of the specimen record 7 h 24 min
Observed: 10 h 19 min
